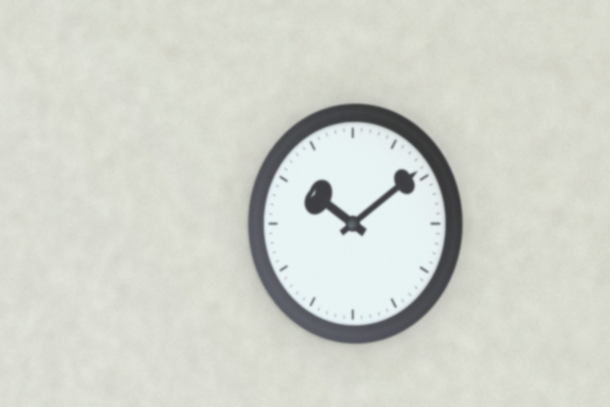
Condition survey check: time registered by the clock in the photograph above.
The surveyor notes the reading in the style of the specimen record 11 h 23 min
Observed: 10 h 09 min
